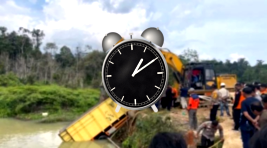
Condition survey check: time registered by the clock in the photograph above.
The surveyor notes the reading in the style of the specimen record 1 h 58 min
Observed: 1 h 10 min
